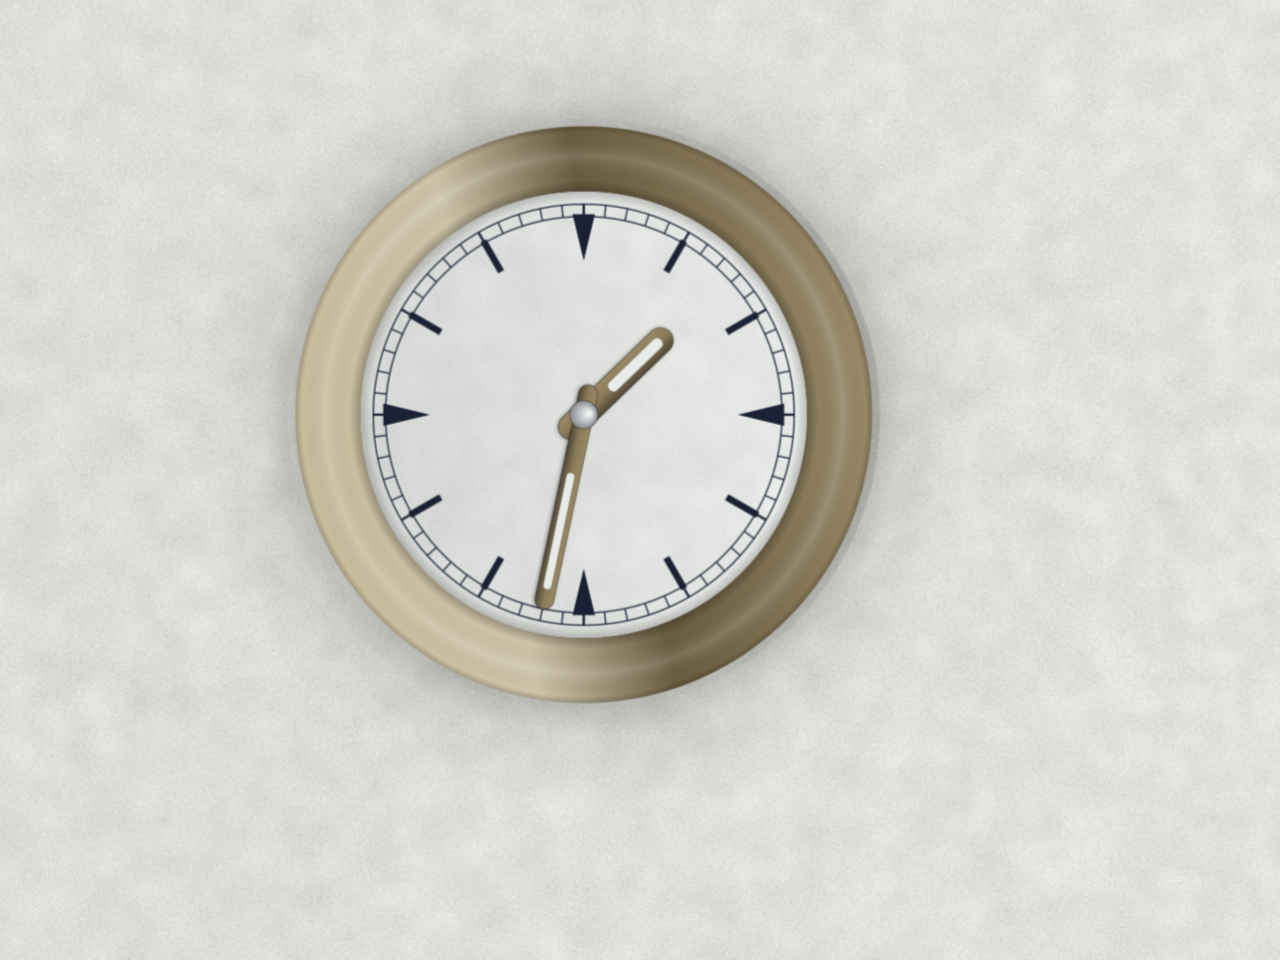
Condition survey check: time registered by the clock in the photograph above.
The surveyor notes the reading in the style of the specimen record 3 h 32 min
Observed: 1 h 32 min
